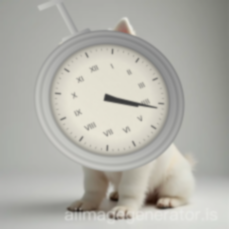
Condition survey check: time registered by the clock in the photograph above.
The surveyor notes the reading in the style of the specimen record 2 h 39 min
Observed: 4 h 21 min
